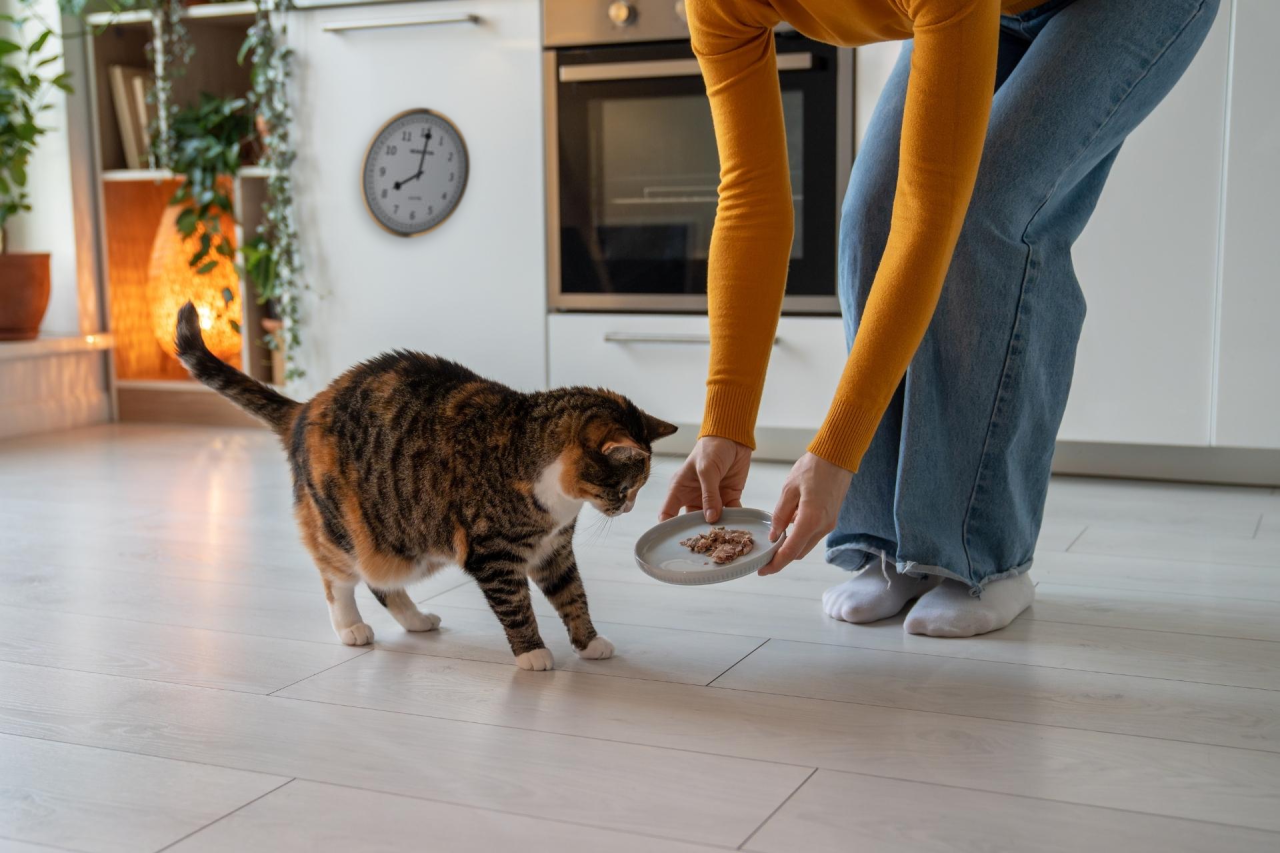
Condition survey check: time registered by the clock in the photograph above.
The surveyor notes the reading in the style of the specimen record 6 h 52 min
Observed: 8 h 01 min
